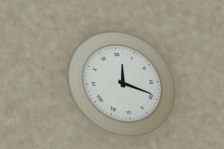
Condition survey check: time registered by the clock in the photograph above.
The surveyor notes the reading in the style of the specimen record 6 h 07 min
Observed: 12 h 19 min
